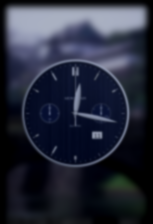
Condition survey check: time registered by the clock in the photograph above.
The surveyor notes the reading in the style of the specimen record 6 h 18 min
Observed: 12 h 17 min
